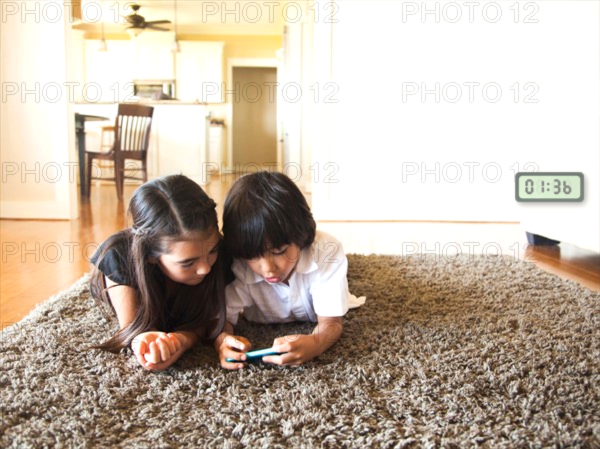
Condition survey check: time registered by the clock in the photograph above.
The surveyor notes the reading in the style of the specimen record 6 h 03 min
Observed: 1 h 36 min
